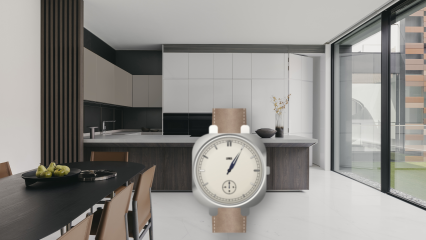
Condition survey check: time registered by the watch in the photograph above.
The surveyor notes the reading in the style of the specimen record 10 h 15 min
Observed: 1 h 05 min
